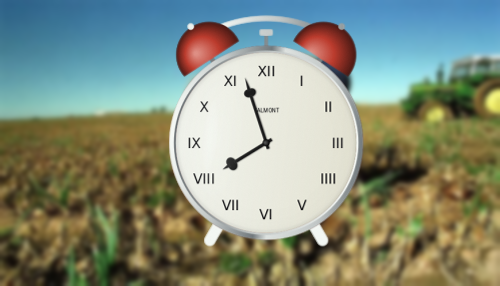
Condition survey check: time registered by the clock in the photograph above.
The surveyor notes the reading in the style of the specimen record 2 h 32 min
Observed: 7 h 57 min
